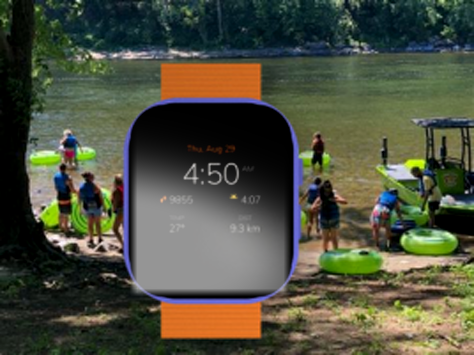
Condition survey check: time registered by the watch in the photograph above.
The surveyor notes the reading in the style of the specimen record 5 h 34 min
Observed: 4 h 50 min
